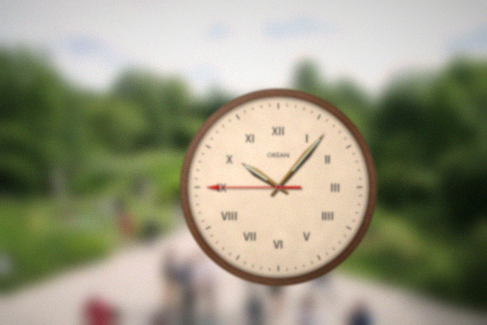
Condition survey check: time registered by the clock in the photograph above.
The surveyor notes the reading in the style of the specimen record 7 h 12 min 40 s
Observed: 10 h 06 min 45 s
